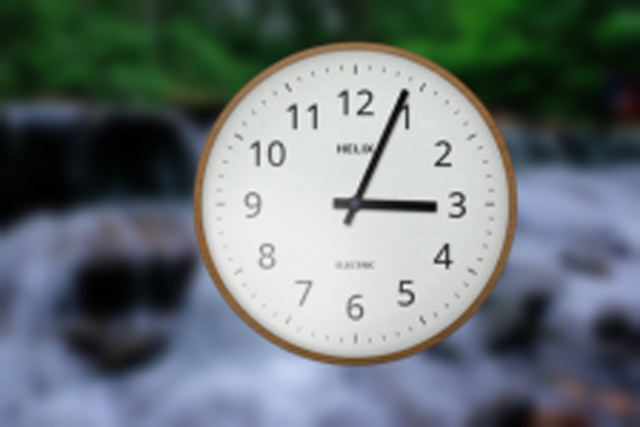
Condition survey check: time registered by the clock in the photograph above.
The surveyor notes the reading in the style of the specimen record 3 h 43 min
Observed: 3 h 04 min
